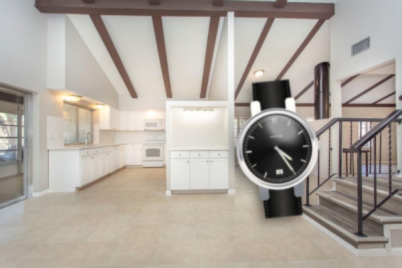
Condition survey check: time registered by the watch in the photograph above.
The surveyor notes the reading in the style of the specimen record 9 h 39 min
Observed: 4 h 25 min
